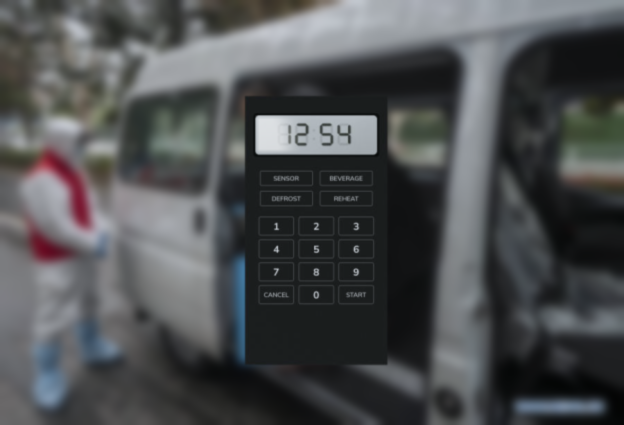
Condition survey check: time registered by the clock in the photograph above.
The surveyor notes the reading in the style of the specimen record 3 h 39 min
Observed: 12 h 54 min
